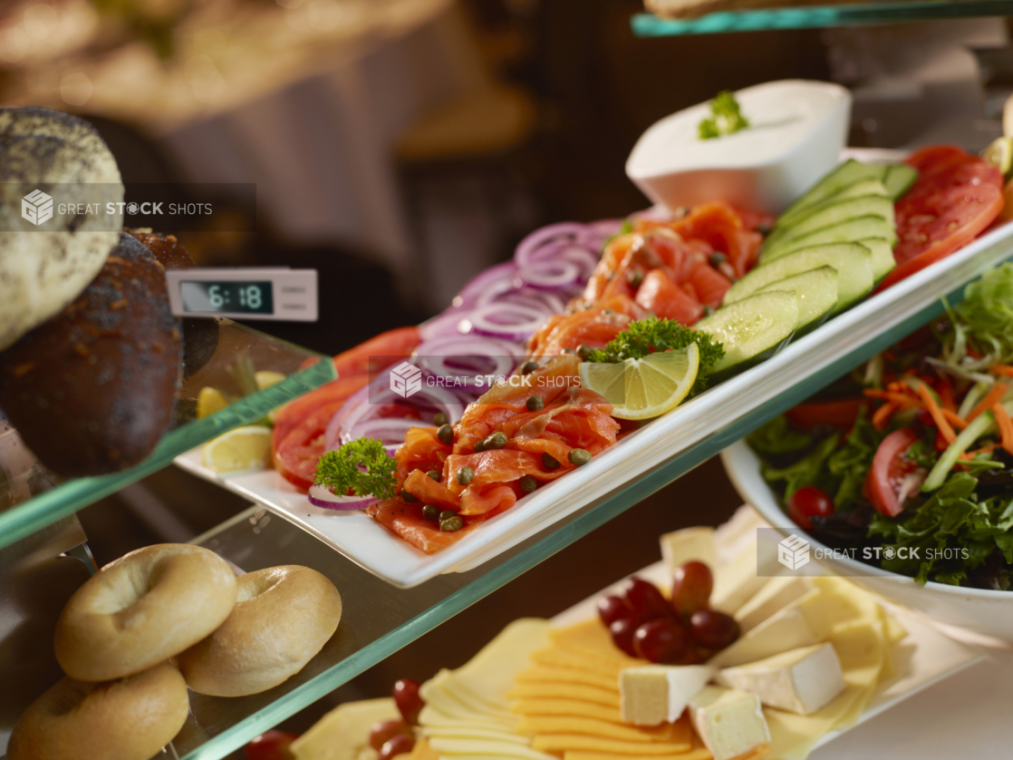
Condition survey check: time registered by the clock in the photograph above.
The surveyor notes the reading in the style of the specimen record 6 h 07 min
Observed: 6 h 18 min
